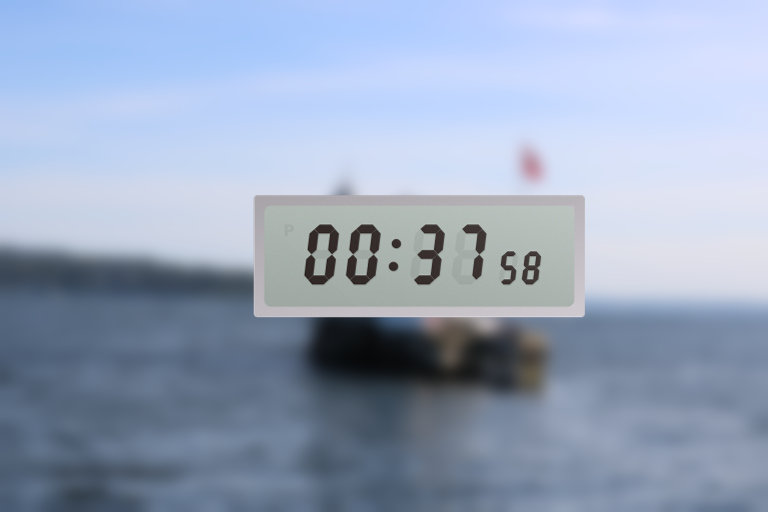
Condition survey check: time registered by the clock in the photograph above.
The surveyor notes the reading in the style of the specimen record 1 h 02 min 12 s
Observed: 0 h 37 min 58 s
